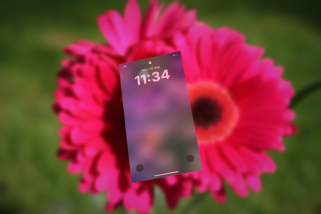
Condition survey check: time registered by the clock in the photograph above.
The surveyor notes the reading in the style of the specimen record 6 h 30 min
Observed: 11 h 34 min
